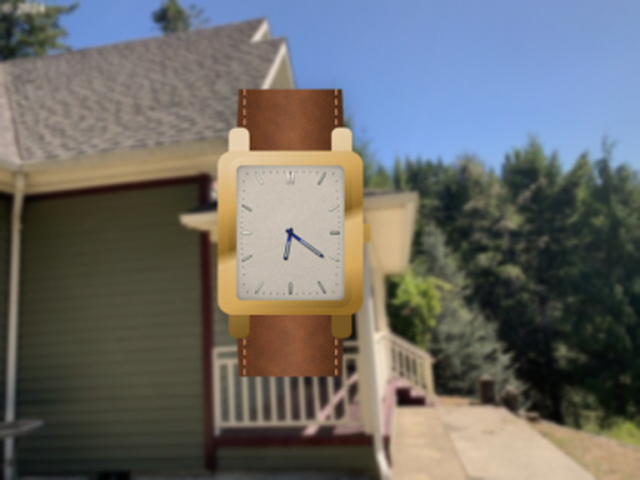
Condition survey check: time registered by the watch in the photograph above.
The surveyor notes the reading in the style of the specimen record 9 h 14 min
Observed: 6 h 21 min
